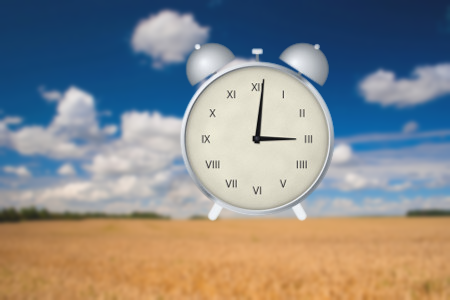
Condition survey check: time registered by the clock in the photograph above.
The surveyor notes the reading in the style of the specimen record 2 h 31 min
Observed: 3 h 01 min
